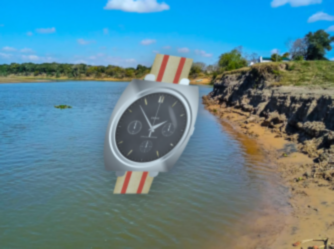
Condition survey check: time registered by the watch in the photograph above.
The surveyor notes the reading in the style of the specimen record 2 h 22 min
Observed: 1 h 53 min
